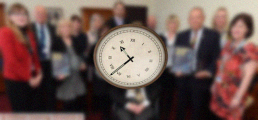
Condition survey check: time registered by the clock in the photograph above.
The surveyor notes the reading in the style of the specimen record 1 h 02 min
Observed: 10 h 37 min
